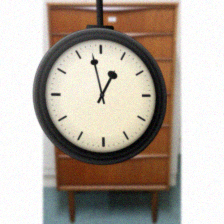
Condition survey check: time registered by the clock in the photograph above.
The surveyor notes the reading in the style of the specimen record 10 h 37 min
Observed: 12 h 58 min
